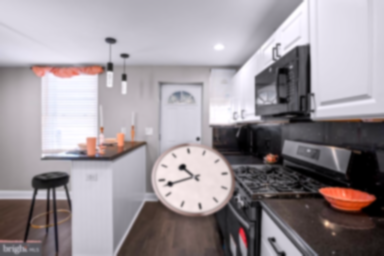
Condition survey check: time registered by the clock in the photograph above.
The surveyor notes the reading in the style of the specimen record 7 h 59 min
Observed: 10 h 43 min
